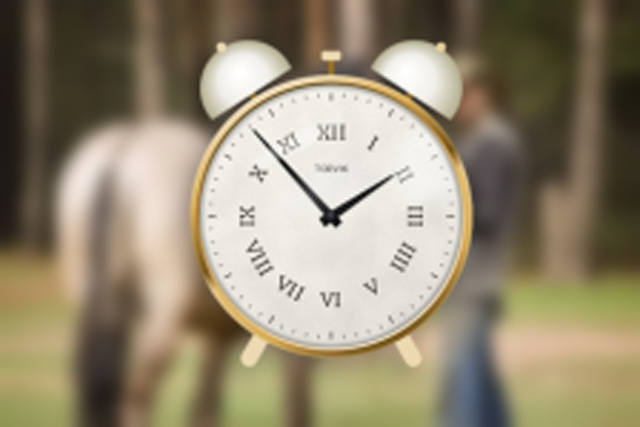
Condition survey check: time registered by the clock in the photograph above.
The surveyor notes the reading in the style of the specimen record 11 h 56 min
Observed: 1 h 53 min
